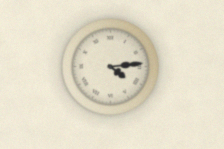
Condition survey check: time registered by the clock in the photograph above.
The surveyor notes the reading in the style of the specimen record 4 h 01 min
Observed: 4 h 14 min
